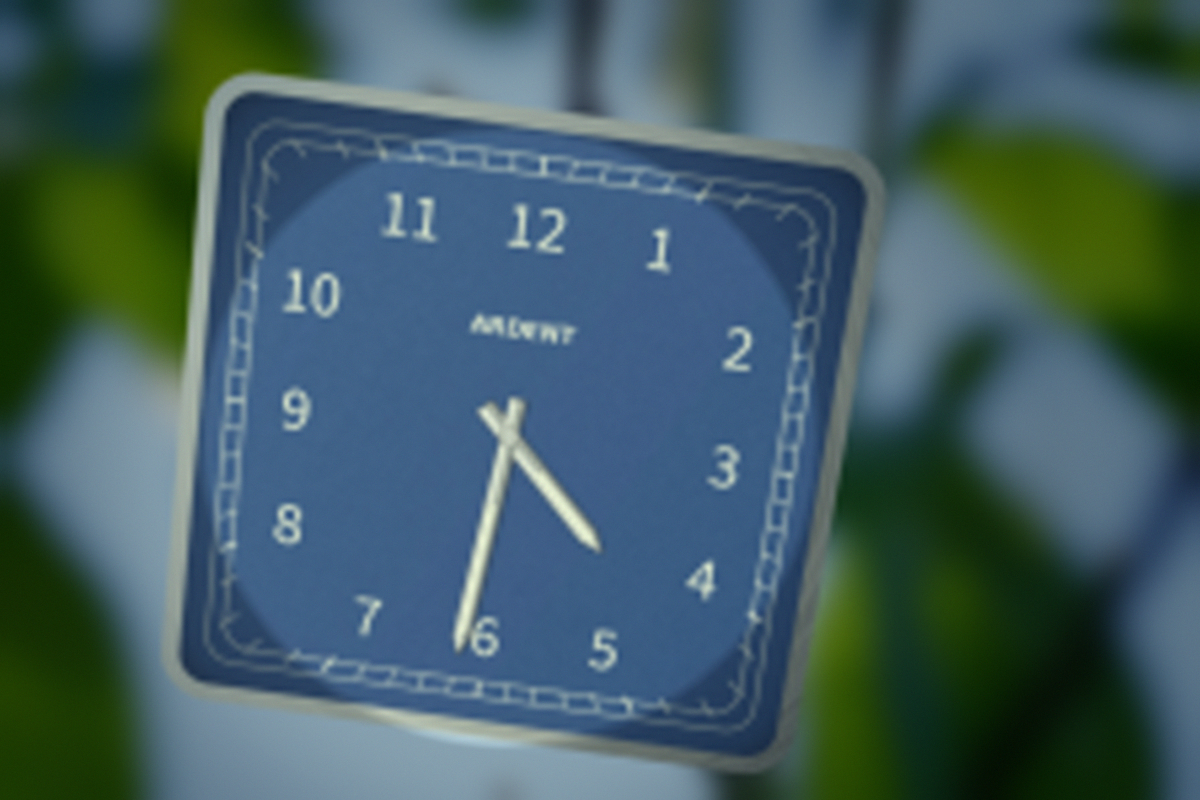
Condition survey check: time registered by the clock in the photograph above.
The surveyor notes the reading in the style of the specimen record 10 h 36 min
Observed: 4 h 31 min
